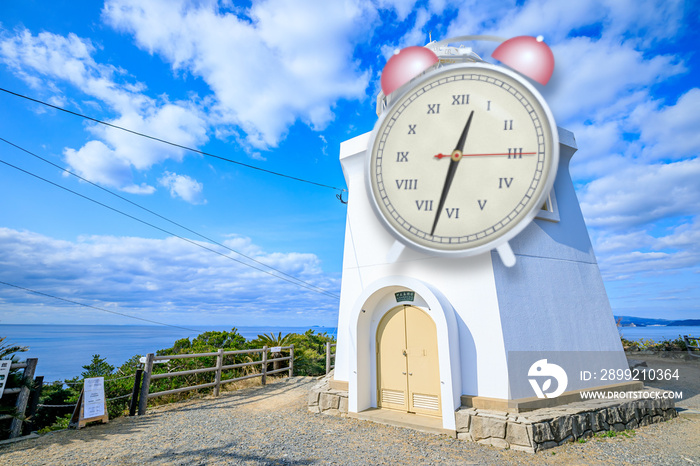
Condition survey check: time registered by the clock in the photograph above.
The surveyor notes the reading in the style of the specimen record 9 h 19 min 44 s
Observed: 12 h 32 min 15 s
